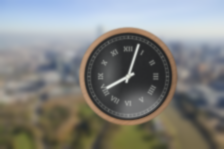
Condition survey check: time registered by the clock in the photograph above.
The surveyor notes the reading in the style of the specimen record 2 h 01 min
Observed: 8 h 03 min
